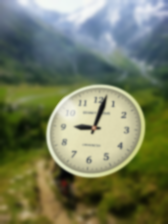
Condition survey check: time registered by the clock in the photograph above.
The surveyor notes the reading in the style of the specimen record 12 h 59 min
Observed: 9 h 02 min
